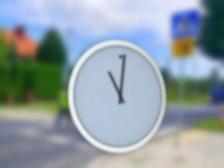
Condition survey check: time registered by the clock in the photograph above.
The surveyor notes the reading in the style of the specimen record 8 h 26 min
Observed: 11 h 01 min
